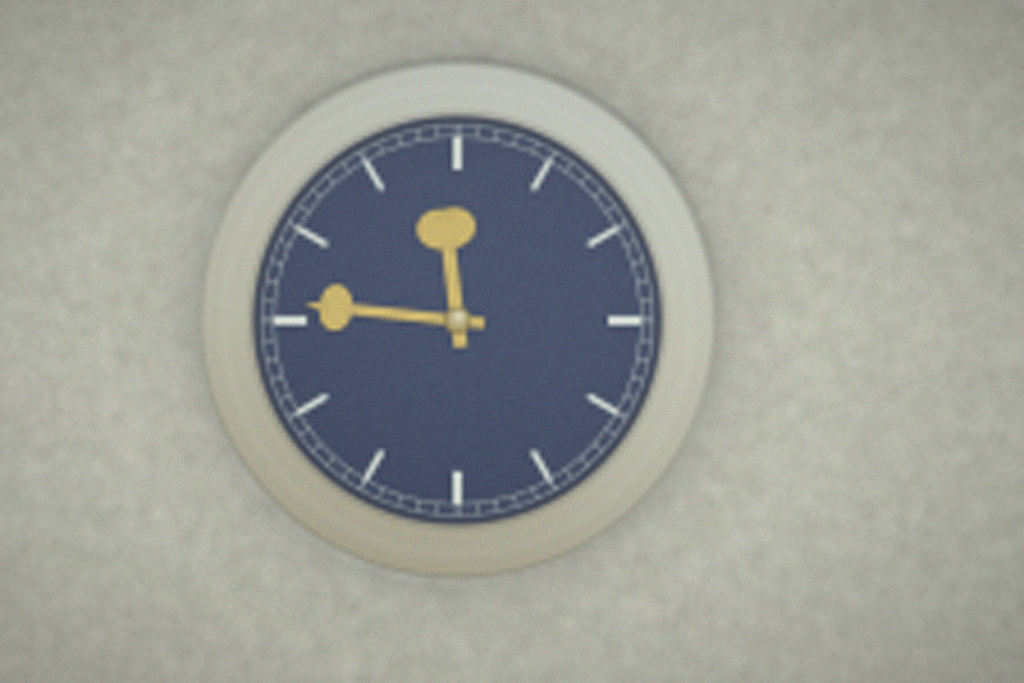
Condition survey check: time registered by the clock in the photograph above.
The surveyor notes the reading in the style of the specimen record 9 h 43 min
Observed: 11 h 46 min
